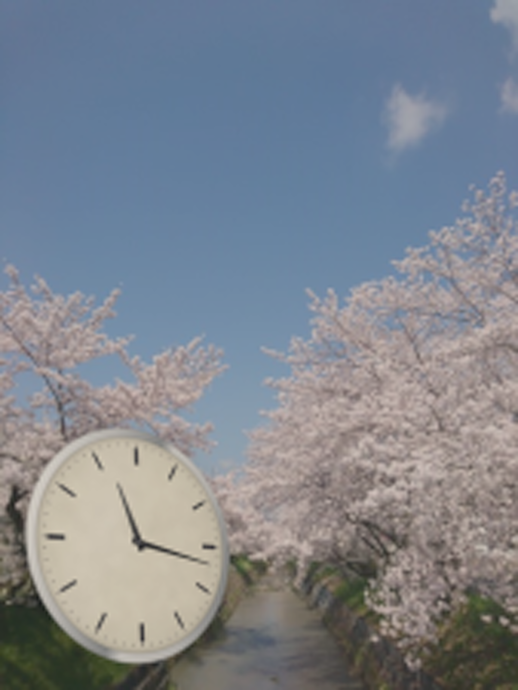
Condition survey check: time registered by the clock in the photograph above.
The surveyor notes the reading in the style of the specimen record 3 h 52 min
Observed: 11 h 17 min
